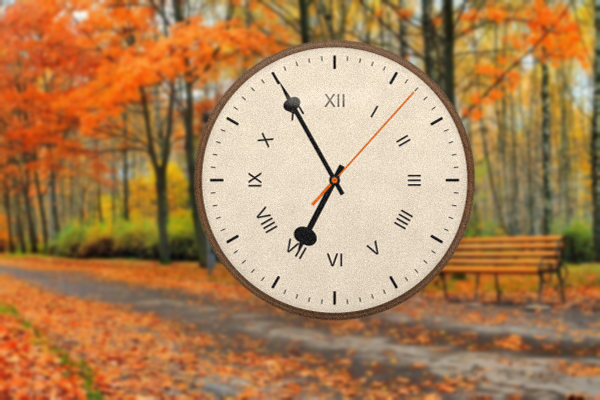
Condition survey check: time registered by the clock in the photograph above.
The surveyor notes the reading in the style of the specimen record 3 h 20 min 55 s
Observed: 6 h 55 min 07 s
